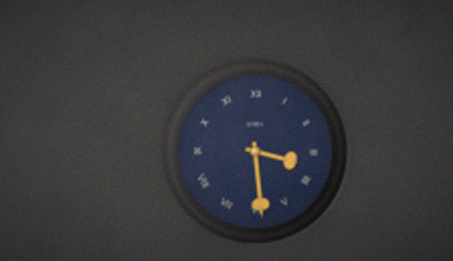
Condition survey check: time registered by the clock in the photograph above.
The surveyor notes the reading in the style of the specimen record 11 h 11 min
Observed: 3 h 29 min
